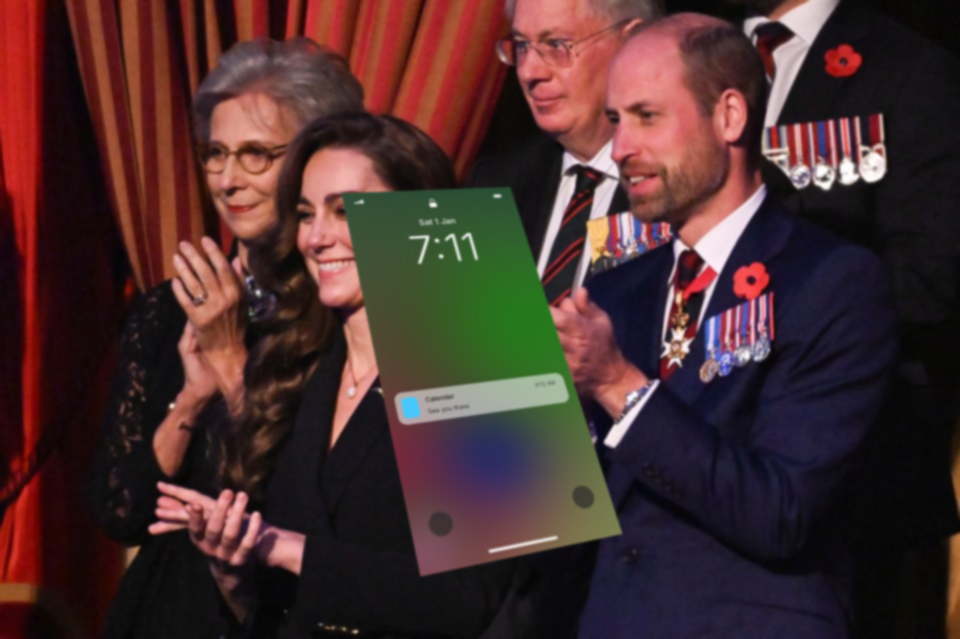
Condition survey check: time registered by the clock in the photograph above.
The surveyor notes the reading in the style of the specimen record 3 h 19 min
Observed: 7 h 11 min
